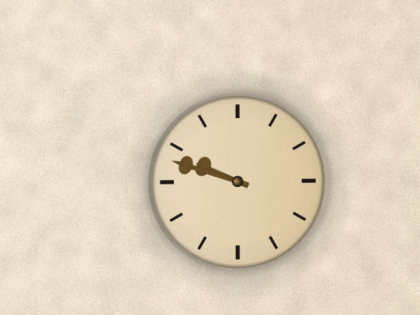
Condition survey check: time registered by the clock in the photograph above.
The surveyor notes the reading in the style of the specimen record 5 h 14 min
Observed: 9 h 48 min
